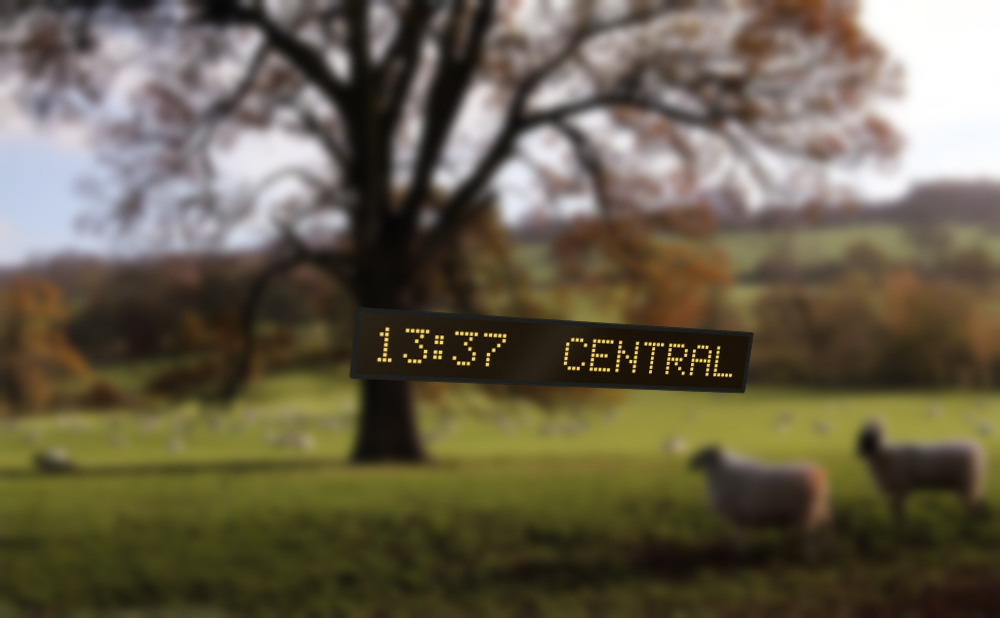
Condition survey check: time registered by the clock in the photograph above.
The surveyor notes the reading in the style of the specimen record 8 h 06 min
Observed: 13 h 37 min
